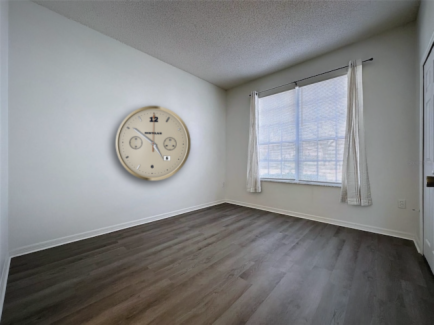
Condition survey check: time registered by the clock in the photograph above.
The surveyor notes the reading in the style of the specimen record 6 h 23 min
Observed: 4 h 51 min
